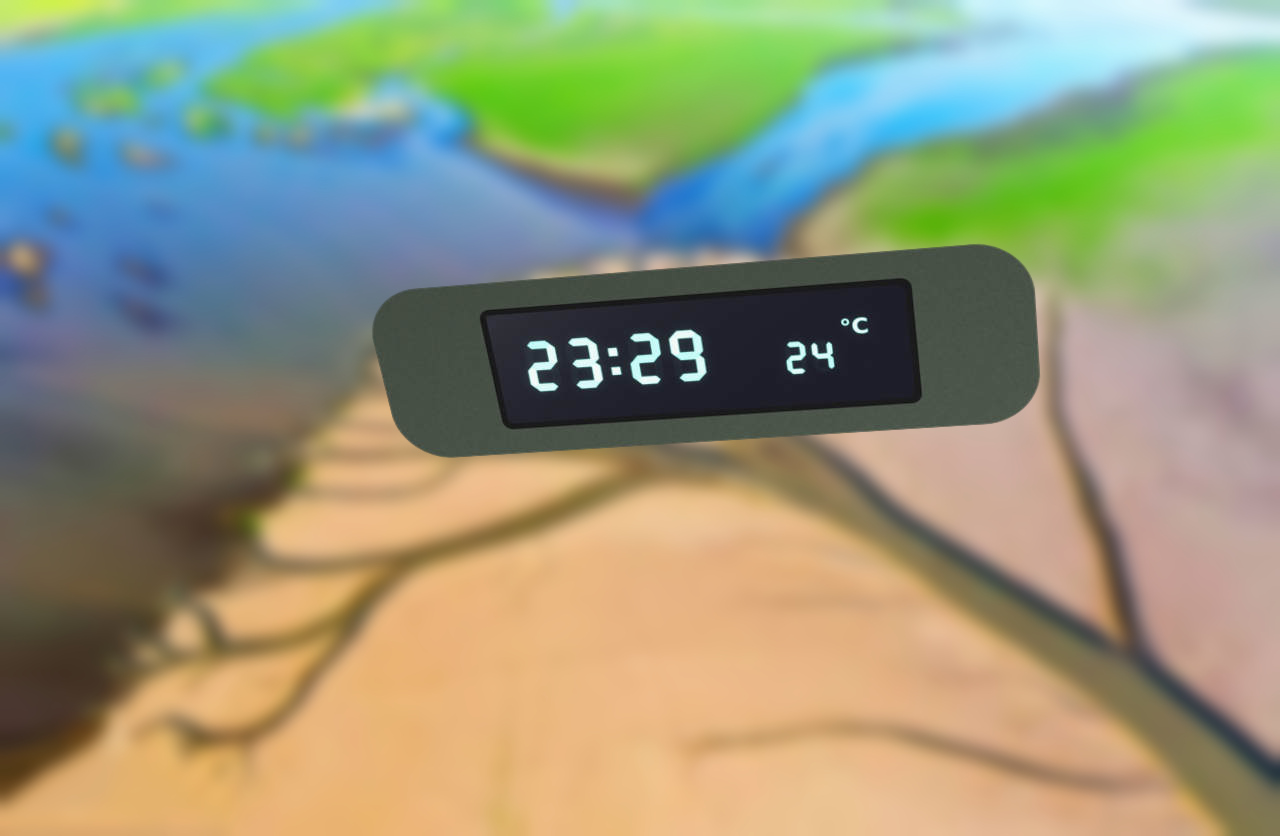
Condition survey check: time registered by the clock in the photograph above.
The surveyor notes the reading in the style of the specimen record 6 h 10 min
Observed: 23 h 29 min
